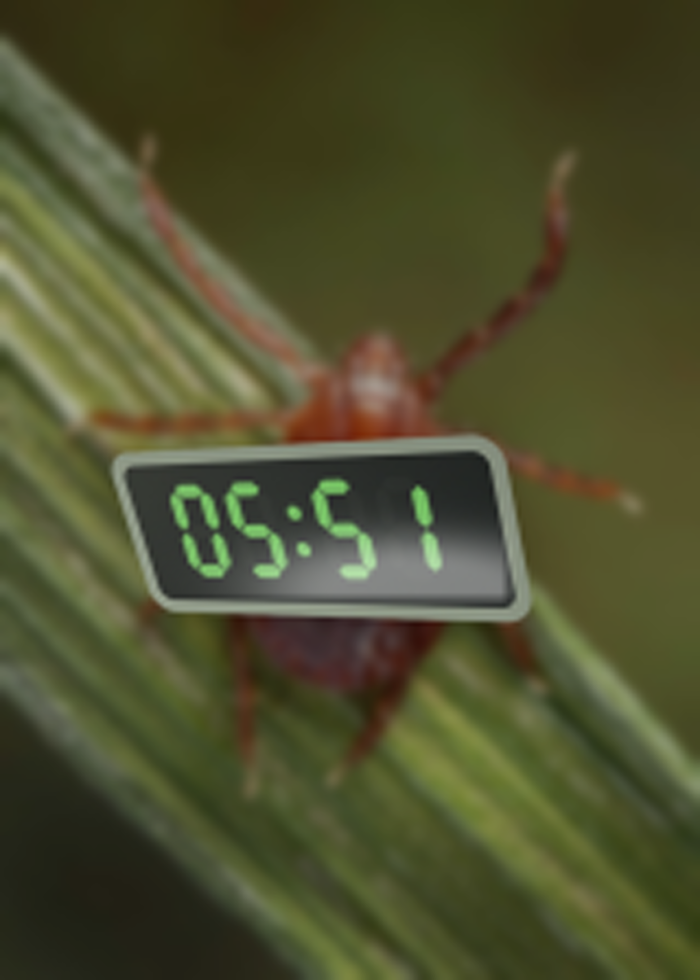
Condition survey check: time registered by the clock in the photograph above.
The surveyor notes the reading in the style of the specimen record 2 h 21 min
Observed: 5 h 51 min
